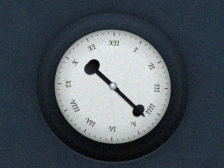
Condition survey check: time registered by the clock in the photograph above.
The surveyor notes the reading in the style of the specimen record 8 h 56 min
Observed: 10 h 22 min
